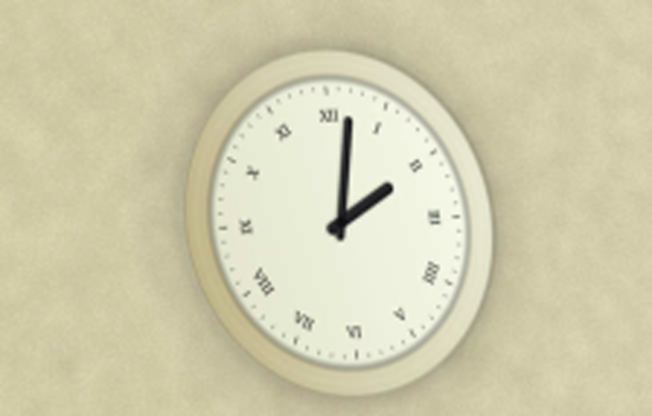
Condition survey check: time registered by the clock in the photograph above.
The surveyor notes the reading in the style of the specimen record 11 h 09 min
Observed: 2 h 02 min
